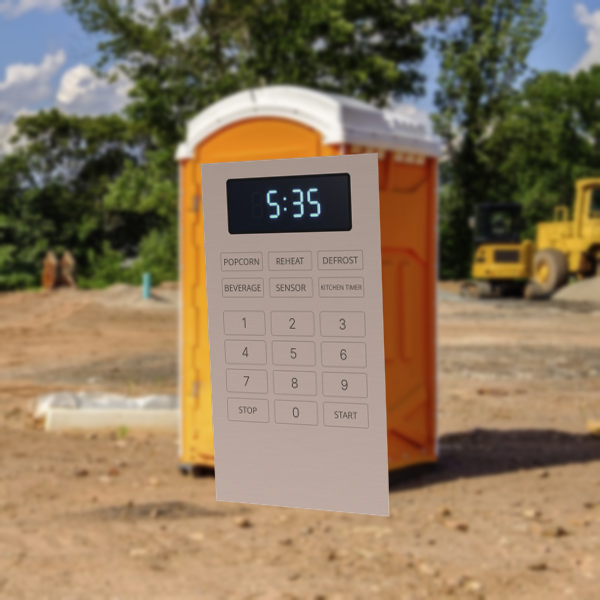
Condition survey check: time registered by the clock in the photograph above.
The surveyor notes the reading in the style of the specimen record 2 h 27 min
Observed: 5 h 35 min
